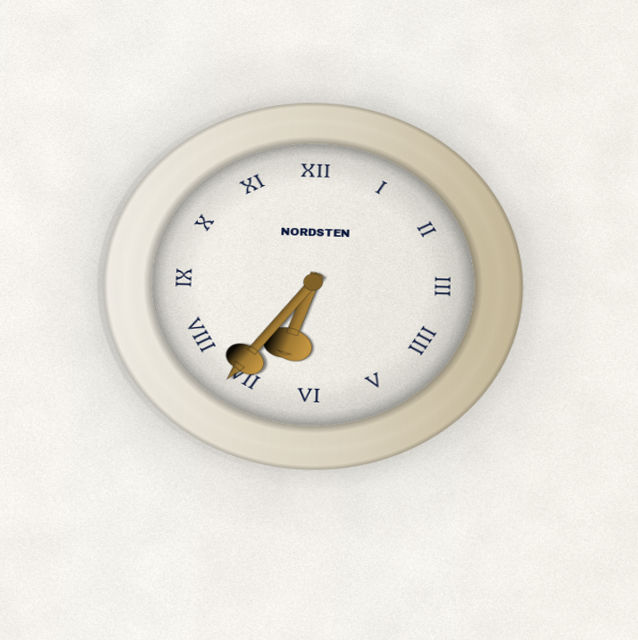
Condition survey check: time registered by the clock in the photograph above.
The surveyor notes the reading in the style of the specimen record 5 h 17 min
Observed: 6 h 36 min
